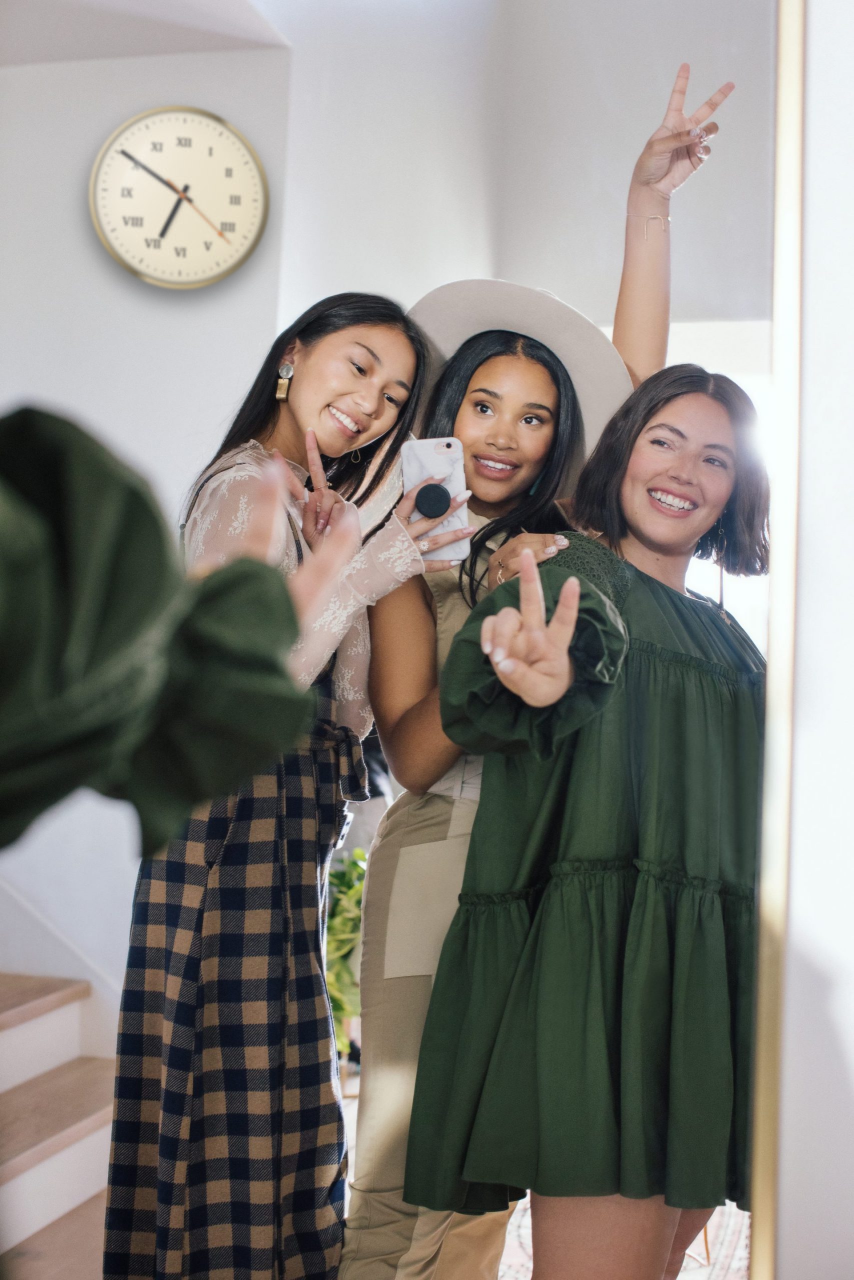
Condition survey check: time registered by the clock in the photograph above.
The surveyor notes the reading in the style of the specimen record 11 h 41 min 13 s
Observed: 6 h 50 min 22 s
